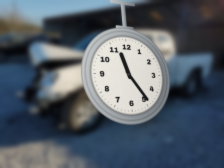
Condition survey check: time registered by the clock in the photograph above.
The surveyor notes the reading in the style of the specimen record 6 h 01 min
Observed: 11 h 24 min
